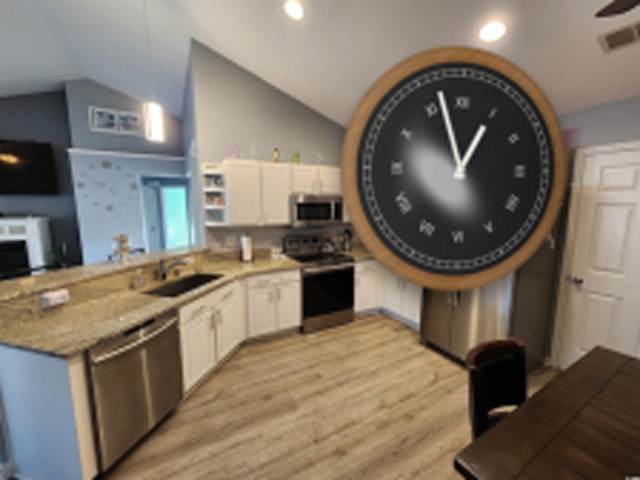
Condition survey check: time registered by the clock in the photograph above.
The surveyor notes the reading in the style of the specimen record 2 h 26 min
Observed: 12 h 57 min
